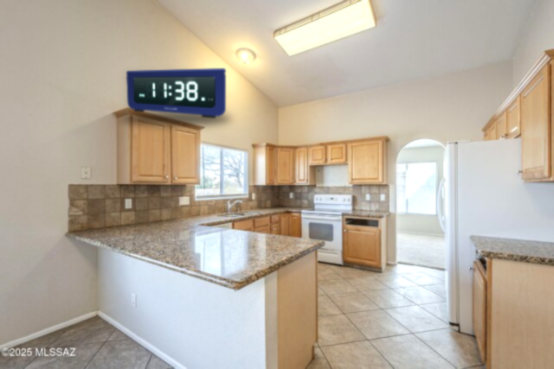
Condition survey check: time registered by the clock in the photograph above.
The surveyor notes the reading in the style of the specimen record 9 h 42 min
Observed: 11 h 38 min
